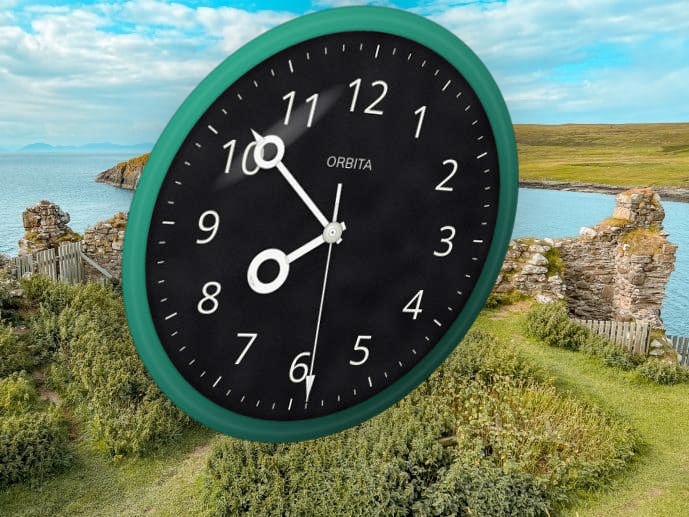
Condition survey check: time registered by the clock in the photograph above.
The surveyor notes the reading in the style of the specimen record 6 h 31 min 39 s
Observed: 7 h 51 min 29 s
